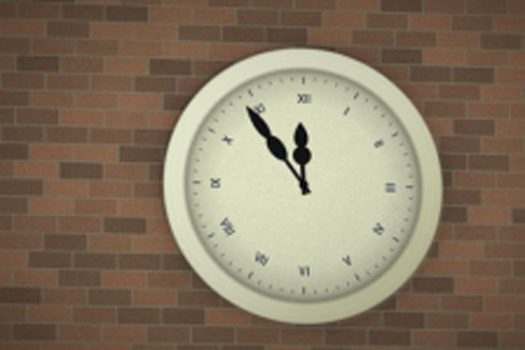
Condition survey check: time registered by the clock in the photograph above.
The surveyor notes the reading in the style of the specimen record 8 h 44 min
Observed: 11 h 54 min
